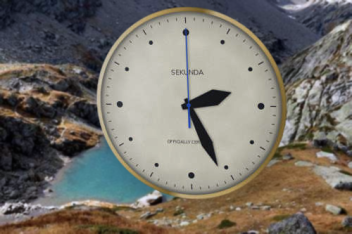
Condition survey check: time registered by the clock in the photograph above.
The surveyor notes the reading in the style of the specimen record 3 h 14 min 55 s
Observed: 2 h 26 min 00 s
